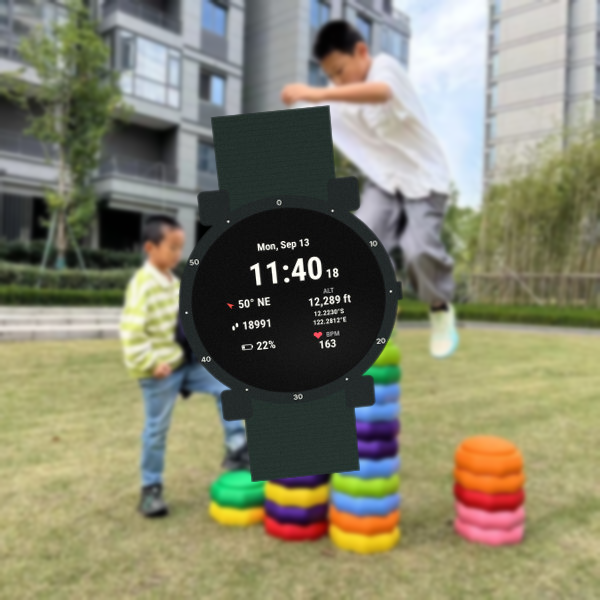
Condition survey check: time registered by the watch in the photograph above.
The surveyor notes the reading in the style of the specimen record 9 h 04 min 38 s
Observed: 11 h 40 min 18 s
